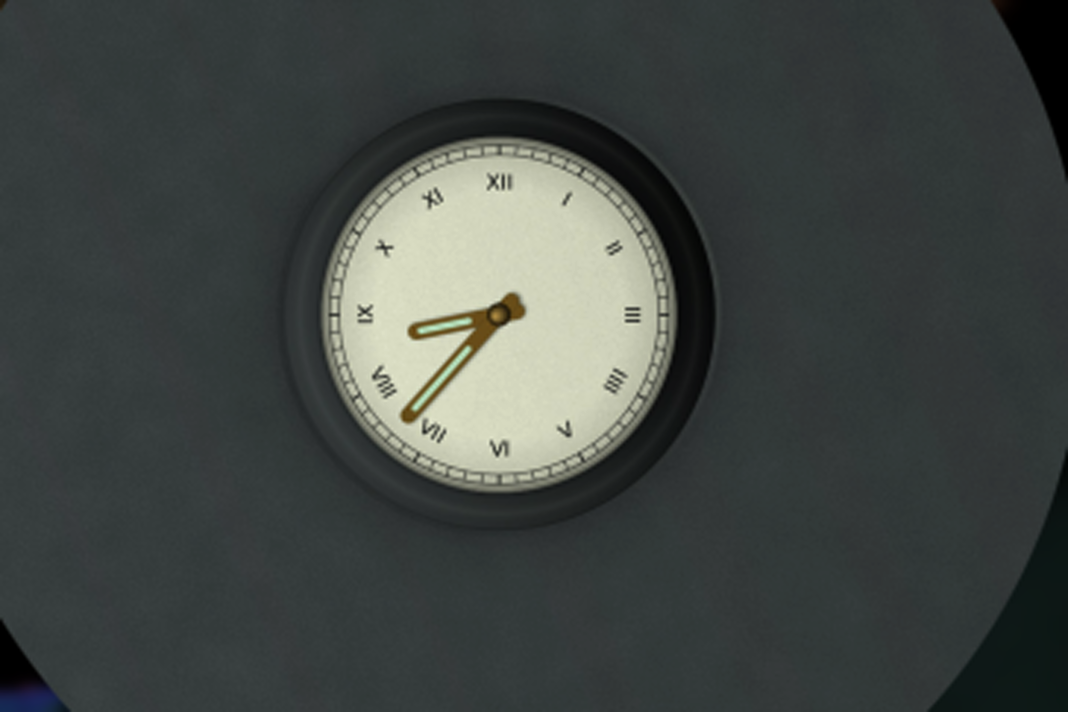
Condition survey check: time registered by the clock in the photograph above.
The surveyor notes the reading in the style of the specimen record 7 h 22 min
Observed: 8 h 37 min
